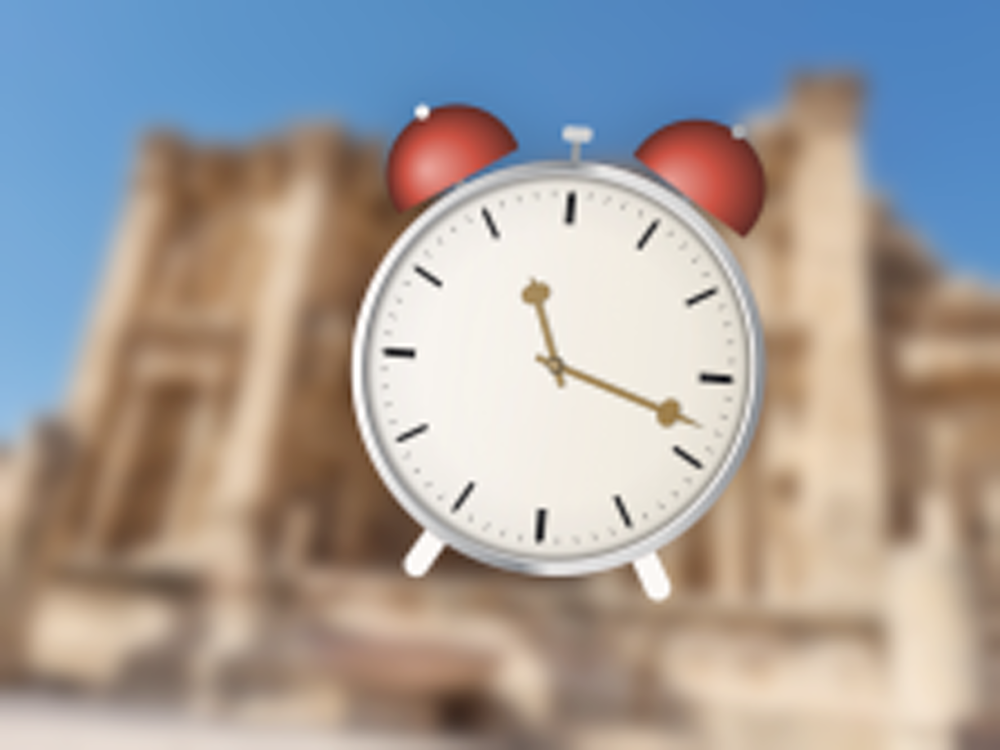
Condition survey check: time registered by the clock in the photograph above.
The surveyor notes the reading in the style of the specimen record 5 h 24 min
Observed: 11 h 18 min
